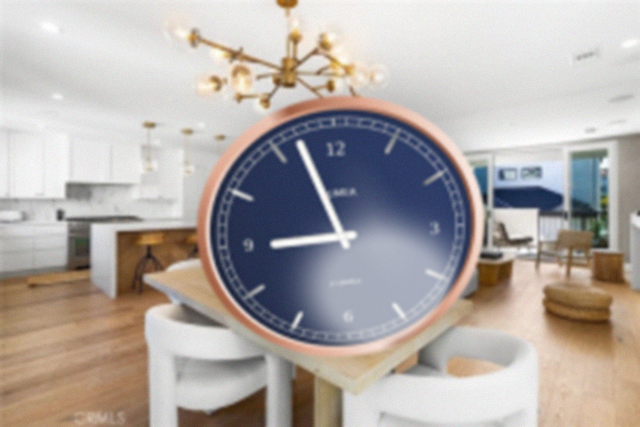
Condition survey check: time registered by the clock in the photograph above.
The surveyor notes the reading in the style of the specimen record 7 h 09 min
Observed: 8 h 57 min
